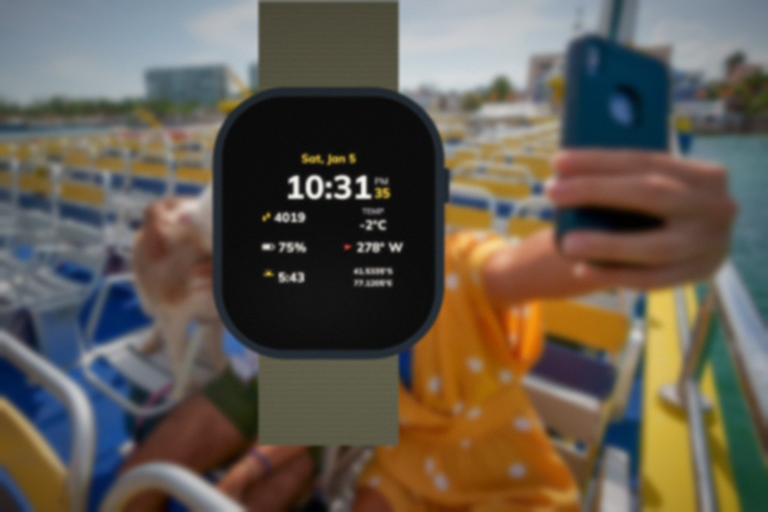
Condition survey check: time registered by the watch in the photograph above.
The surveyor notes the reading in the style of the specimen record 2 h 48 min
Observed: 10 h 31 min
